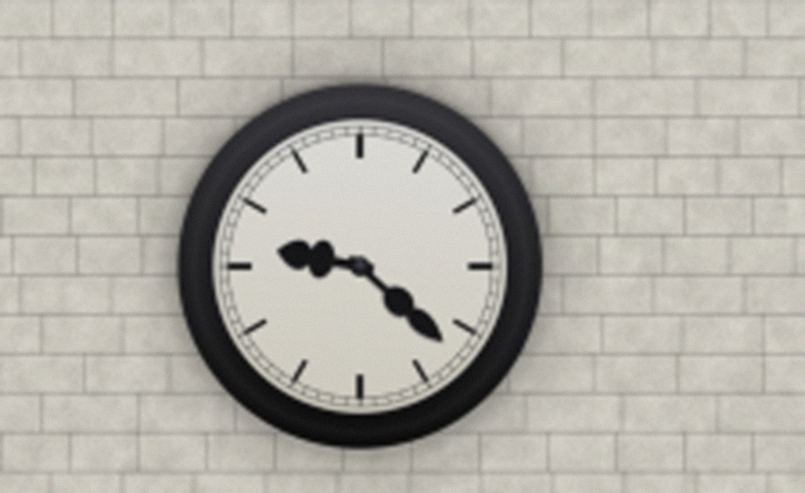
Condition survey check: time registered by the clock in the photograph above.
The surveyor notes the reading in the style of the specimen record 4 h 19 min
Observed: 9 h 22 min
